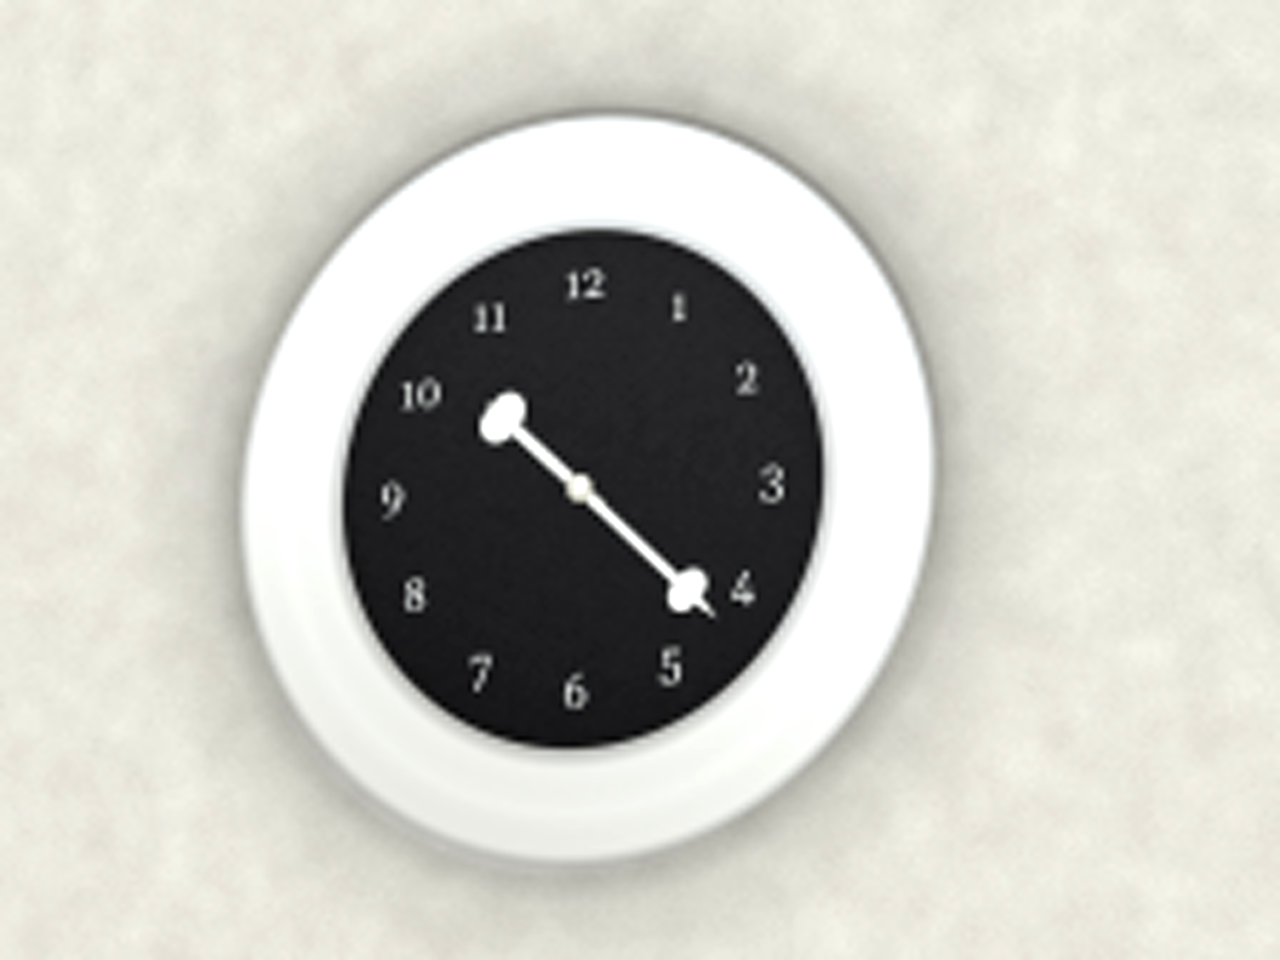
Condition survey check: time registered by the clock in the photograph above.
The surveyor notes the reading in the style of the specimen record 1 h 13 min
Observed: 10 h 22 min
